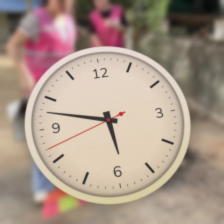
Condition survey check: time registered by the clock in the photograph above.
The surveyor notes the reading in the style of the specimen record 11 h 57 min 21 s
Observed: 5 h 47 min 42 s
